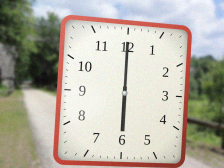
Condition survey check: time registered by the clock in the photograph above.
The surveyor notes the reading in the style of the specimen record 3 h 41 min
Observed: 6 h 00 min
